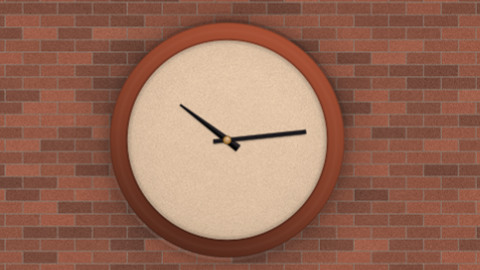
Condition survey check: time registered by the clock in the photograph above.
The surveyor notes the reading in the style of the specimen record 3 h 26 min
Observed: 10 h 14 min
